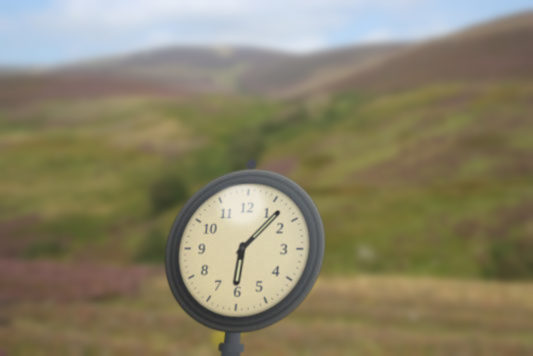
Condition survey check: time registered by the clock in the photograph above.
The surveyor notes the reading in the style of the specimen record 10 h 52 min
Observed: 6 h 07 min
